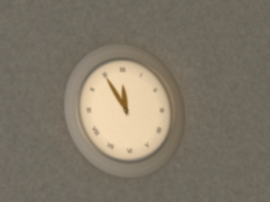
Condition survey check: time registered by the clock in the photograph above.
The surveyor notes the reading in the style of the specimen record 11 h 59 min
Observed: 11 h 55 min
